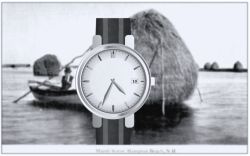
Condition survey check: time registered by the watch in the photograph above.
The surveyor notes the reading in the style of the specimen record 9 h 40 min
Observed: 4 h 34 min
